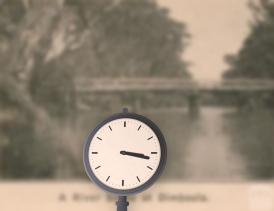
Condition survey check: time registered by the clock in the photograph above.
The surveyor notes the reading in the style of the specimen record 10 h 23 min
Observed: 3 h 17 min
